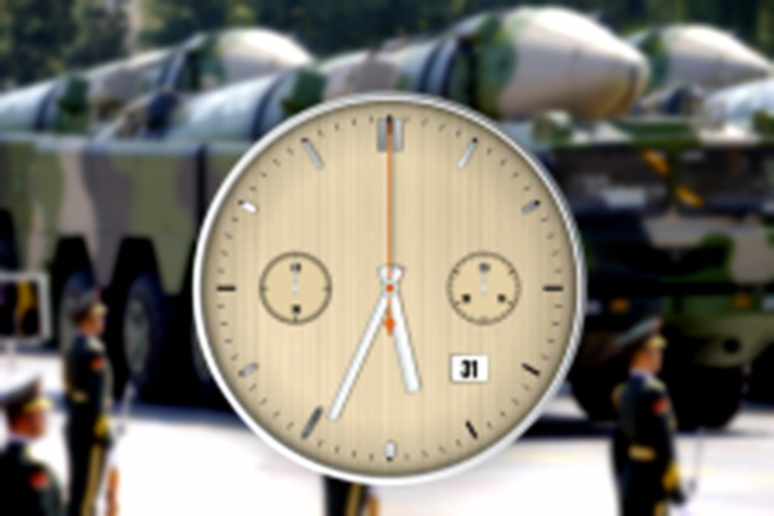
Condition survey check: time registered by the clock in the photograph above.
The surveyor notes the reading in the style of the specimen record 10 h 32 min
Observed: 5 h 34 min
